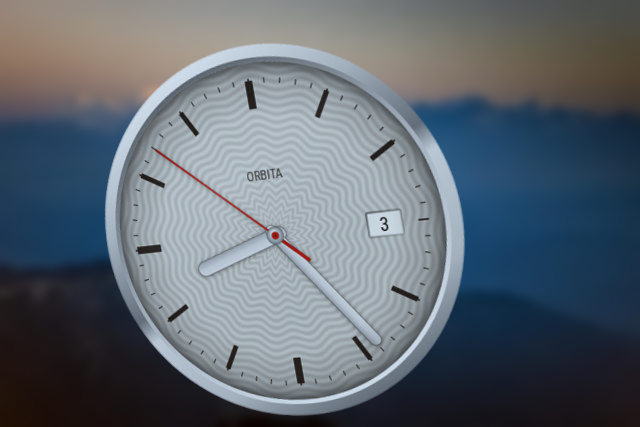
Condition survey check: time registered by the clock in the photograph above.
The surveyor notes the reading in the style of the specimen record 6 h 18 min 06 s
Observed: 8 h 23 min 52 s
